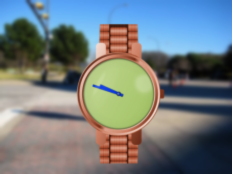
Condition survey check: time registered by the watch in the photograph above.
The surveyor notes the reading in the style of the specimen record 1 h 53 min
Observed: 9 h 48 min
